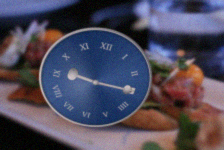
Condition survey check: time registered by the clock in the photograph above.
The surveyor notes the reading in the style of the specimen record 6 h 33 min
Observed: 9 h 15 min
